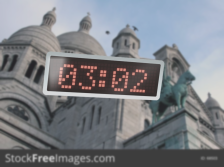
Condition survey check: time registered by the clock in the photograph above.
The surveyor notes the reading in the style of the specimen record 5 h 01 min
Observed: 3 h 02 min
